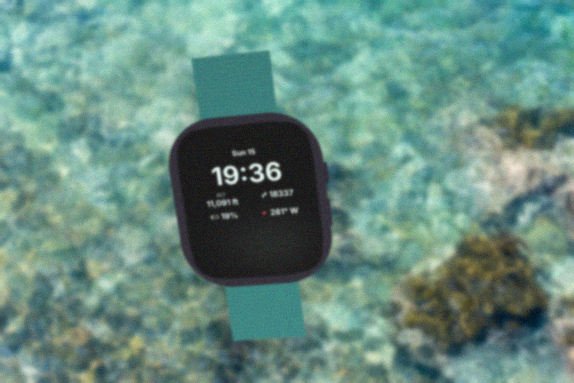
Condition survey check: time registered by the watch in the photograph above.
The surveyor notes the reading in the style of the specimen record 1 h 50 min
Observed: 19 h 36 min
